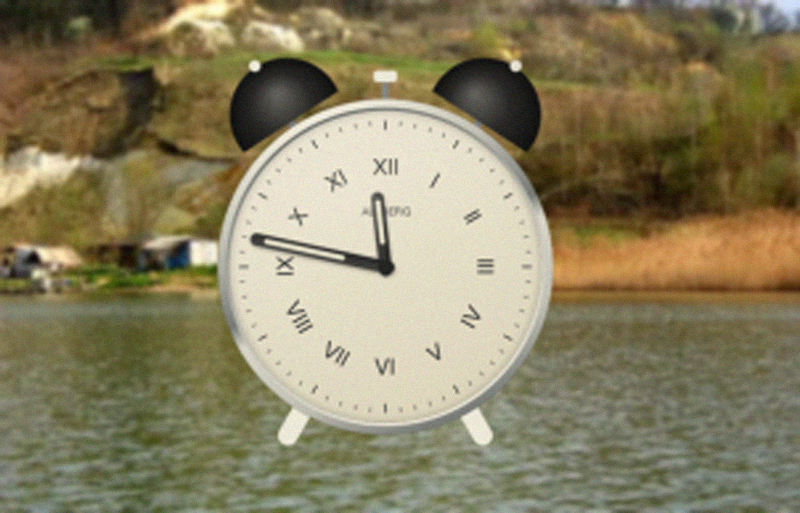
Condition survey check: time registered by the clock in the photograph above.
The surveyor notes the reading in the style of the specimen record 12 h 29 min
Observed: 11 h 47 min
